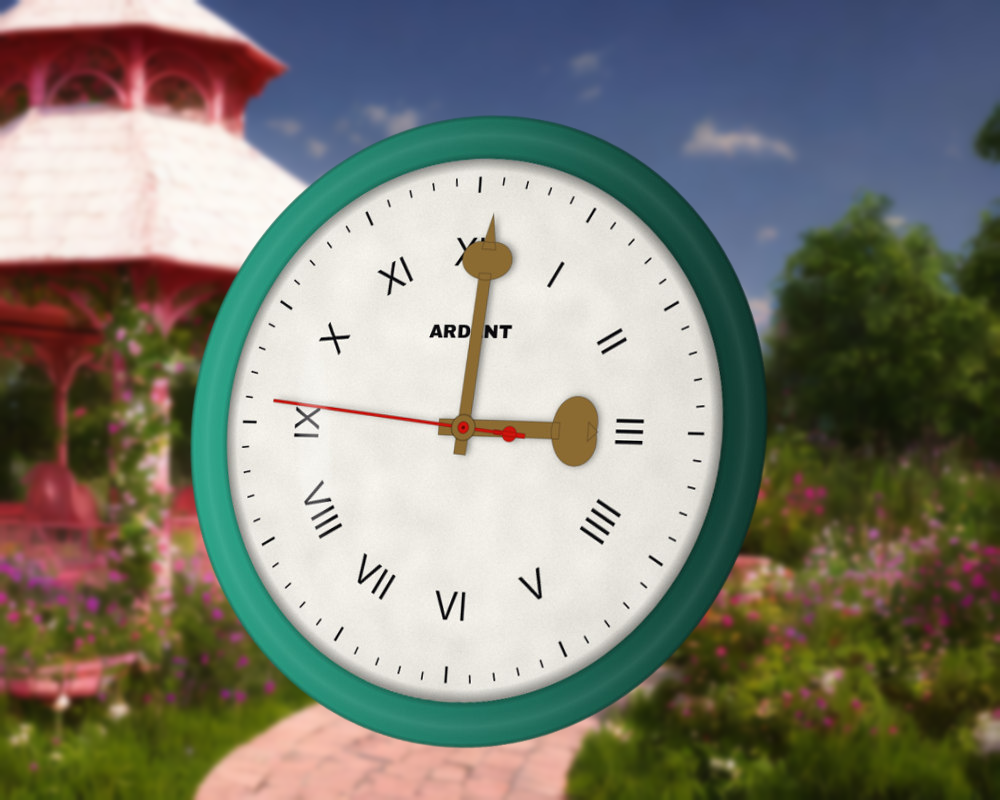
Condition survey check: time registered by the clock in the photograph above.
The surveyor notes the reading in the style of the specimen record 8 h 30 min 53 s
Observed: 3 h 00 min 46 s
